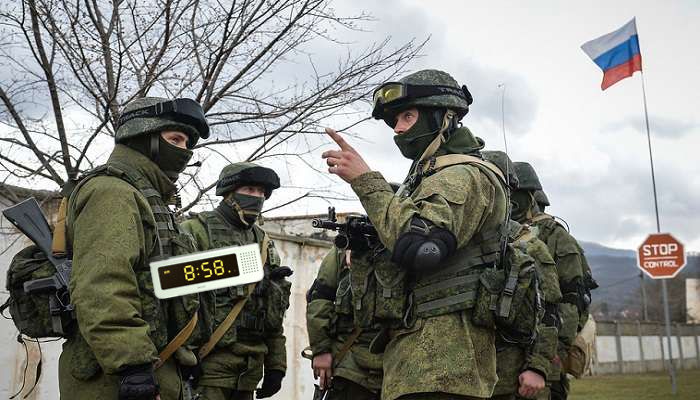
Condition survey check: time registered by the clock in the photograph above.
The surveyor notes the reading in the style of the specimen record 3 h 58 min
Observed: 8 h 58 min
